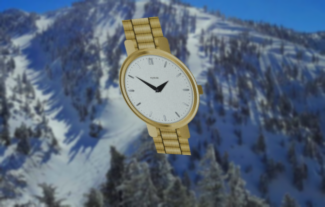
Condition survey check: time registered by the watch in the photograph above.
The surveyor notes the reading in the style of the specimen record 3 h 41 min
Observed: 1 h 51 min
